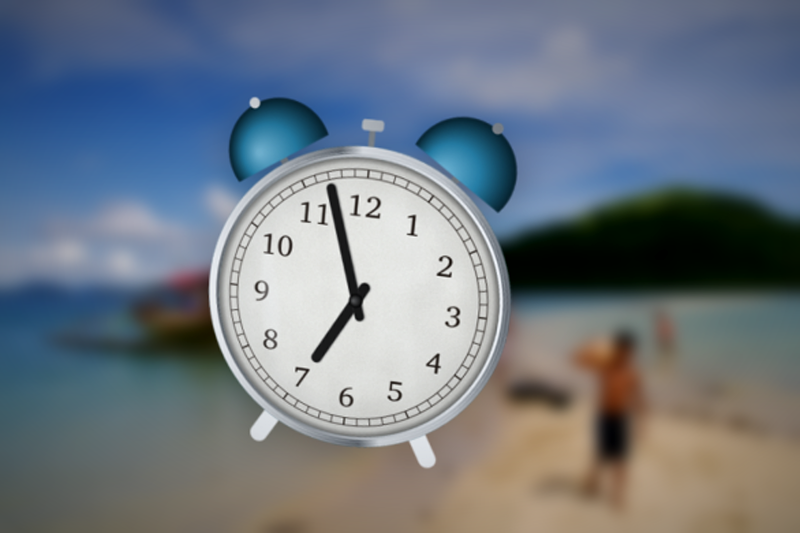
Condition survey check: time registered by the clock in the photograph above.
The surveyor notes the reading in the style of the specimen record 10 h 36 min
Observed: 6 h 57 min
